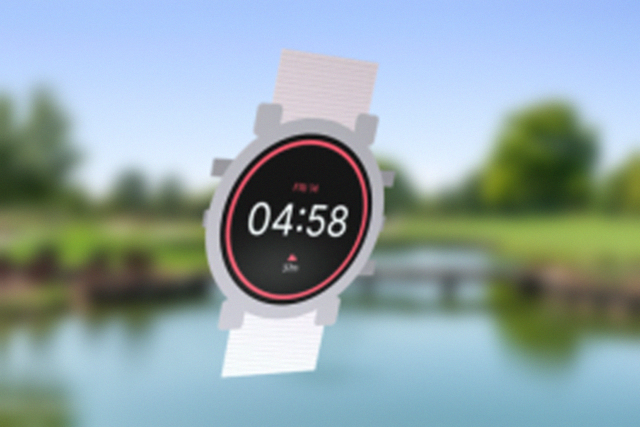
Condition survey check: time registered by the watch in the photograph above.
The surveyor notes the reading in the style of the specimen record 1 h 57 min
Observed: 4 h 58 min
